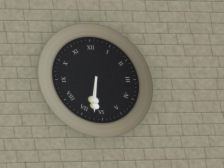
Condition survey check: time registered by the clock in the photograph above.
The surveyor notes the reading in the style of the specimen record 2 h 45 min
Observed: 6 h 32 min
